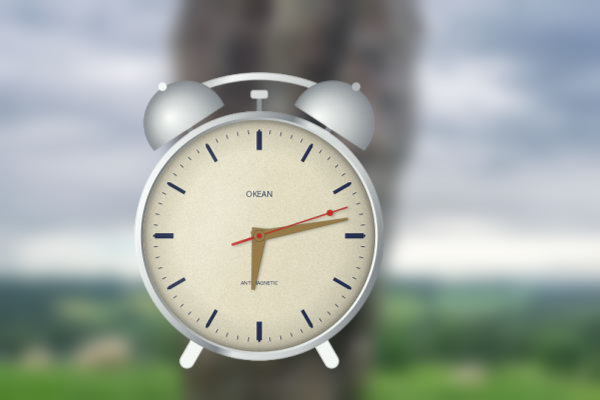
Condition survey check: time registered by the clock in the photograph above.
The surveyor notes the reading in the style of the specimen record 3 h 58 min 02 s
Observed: 6 h 13 min 12 s
